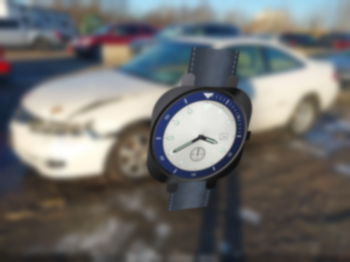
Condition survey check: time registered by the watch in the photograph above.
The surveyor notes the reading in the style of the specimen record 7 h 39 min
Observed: 3 h 40 min
